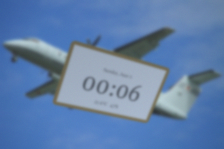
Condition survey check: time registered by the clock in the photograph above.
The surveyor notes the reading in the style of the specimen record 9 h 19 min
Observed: 0 h 06 min
